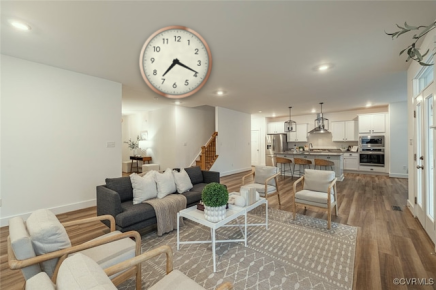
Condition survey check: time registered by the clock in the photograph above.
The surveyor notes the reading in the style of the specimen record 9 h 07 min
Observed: 7 h 19 min
